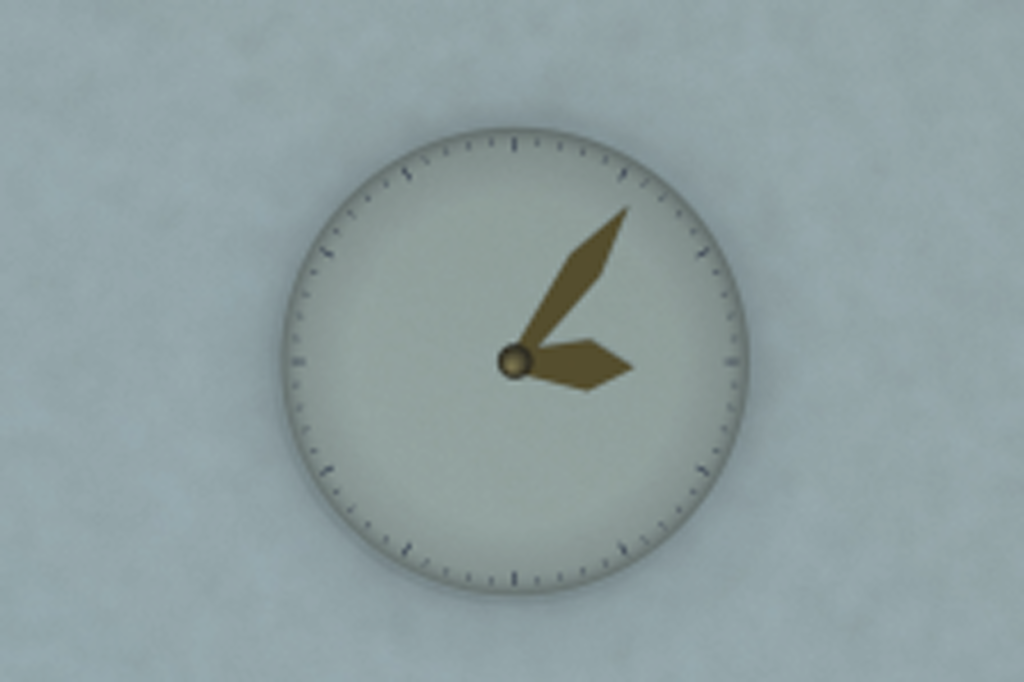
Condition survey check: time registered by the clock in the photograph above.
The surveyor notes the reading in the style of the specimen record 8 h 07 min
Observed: 3 h 06 min
